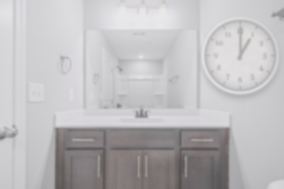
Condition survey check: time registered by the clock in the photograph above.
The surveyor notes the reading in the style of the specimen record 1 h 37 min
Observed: 1 h 00 min
